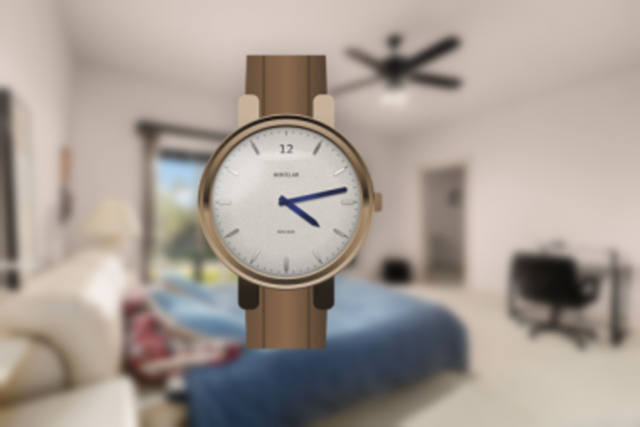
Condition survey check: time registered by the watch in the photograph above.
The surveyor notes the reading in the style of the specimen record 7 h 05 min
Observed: 4 h 13 min
